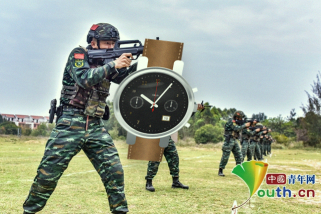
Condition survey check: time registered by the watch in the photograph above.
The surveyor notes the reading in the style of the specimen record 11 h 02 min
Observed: 10 h 05 min
